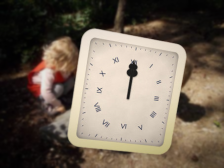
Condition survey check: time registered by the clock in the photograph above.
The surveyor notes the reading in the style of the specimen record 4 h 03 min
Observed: 12 h 00 min
